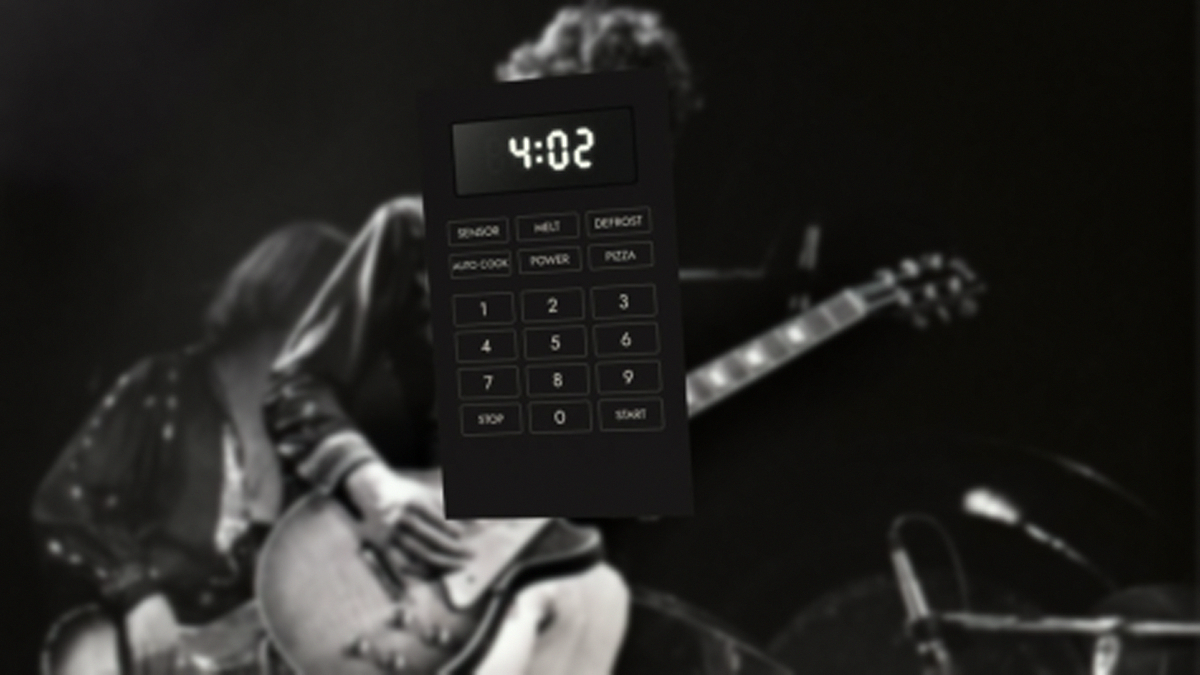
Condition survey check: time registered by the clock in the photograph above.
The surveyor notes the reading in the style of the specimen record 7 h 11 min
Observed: 4 h 02 min
